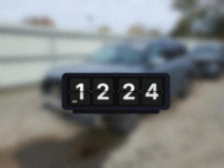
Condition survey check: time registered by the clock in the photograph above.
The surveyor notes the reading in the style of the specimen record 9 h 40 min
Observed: 12 h 24 min
